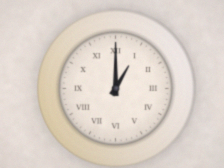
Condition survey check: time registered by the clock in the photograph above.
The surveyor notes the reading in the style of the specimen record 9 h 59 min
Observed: 1 h 00 min
